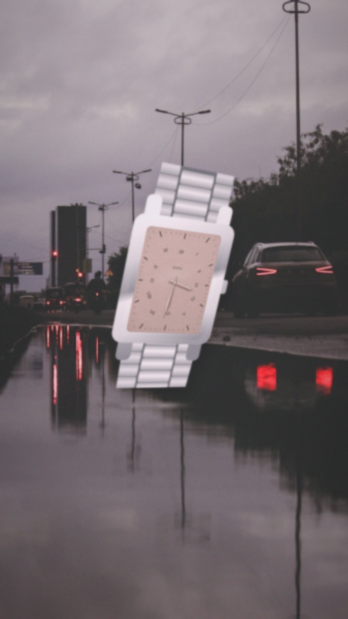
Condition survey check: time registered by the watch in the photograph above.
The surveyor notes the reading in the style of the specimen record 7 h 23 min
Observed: 3 h 31 min
